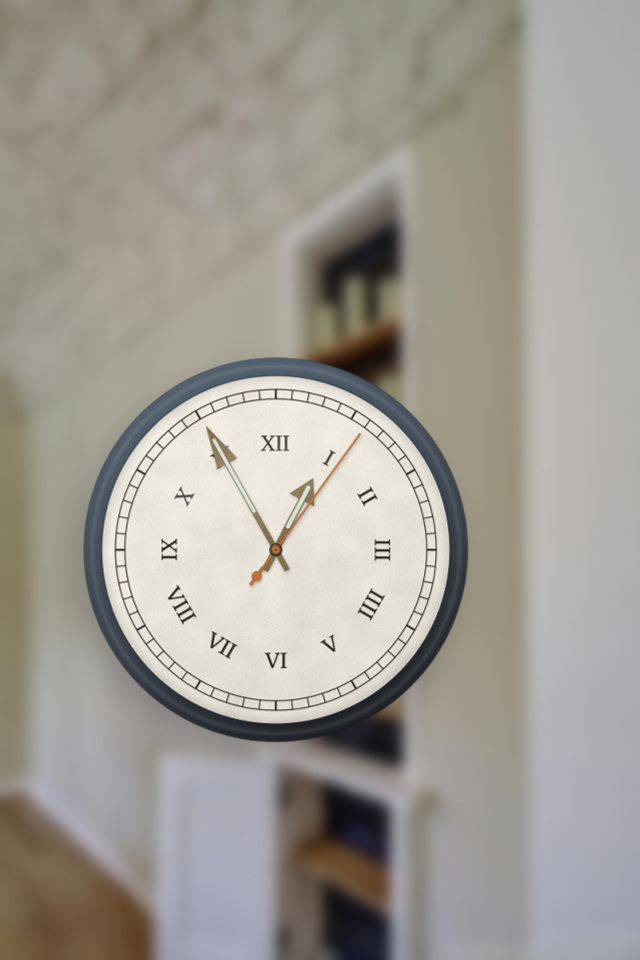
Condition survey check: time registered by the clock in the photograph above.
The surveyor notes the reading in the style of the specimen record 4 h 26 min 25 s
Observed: 12 h 55 min 06 s
